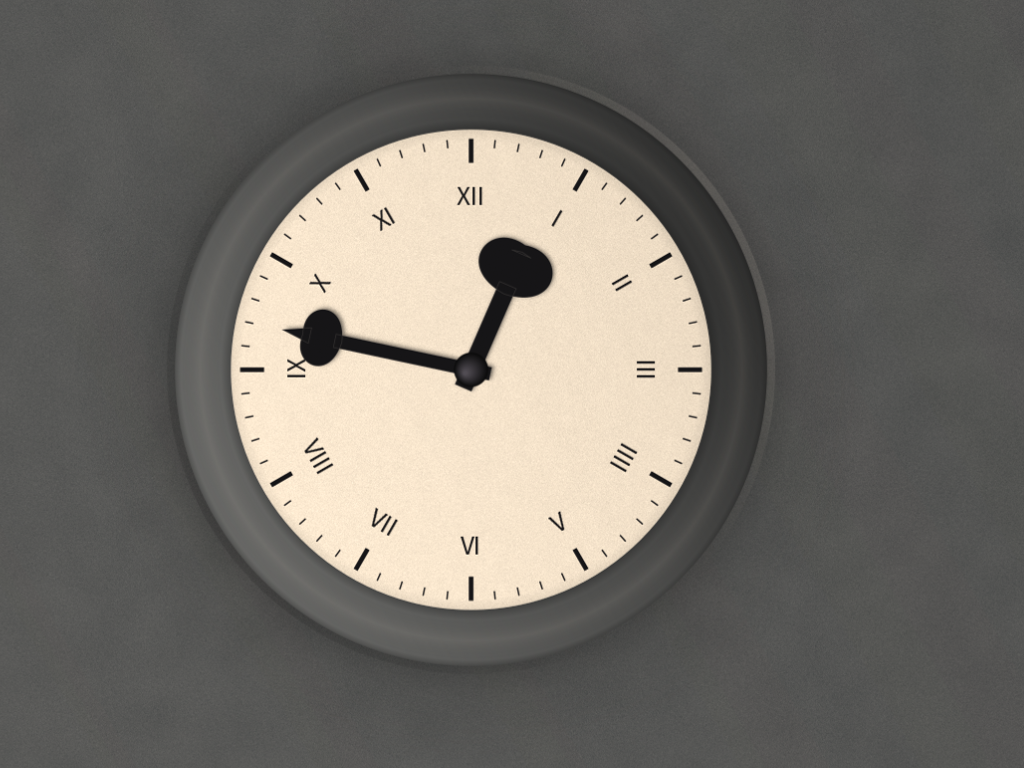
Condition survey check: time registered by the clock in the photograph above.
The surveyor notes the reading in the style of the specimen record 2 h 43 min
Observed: 12 h 47 min
